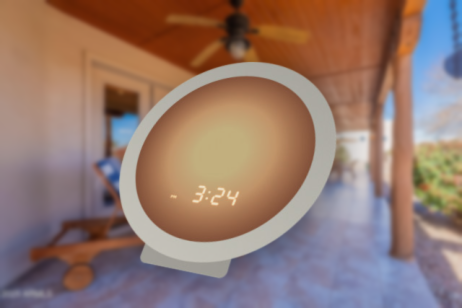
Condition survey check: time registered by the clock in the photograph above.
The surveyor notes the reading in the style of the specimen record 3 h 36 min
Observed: 3 h 24 min
